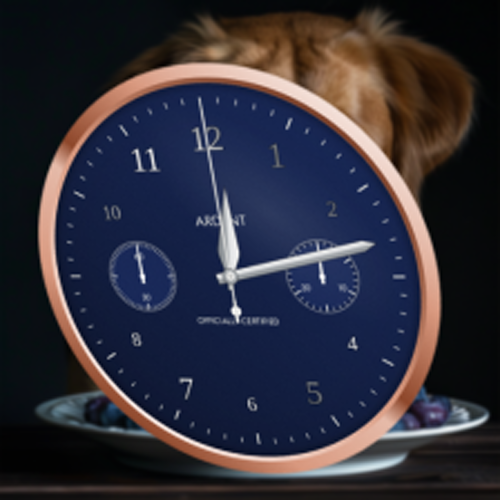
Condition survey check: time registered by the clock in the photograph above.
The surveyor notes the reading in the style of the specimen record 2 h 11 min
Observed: 12 h 13 min
